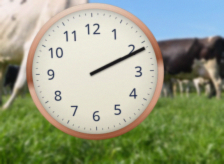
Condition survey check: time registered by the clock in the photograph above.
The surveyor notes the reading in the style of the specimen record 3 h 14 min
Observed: 2 h 11 min
